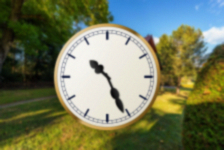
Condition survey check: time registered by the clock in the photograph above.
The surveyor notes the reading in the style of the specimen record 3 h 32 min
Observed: 10 h 26 min
